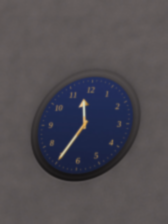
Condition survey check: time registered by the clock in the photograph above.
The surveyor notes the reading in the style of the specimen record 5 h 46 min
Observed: 11 h 35 min
